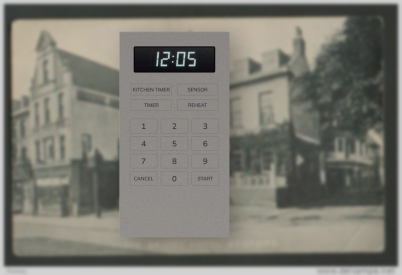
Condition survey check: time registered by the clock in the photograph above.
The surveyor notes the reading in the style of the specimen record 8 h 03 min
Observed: 12 h 05 min
